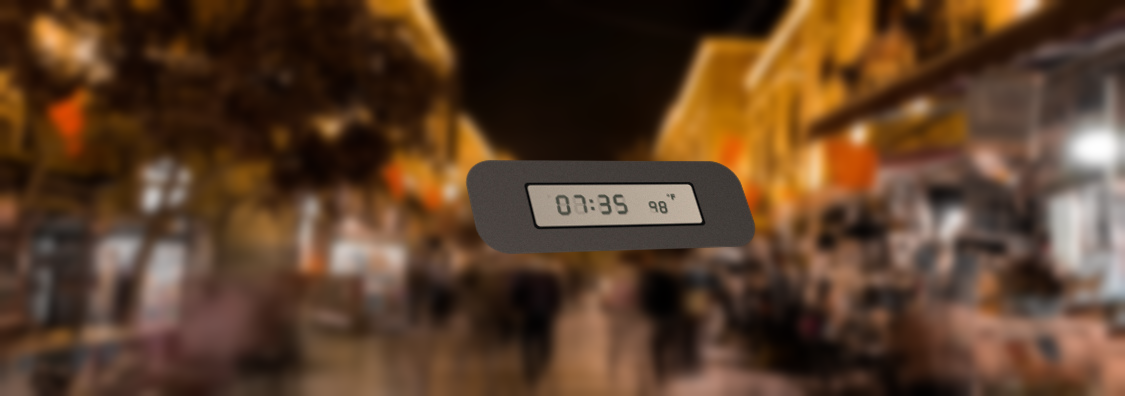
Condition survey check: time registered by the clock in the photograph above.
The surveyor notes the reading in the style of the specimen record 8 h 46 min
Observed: 7 h 35 min
